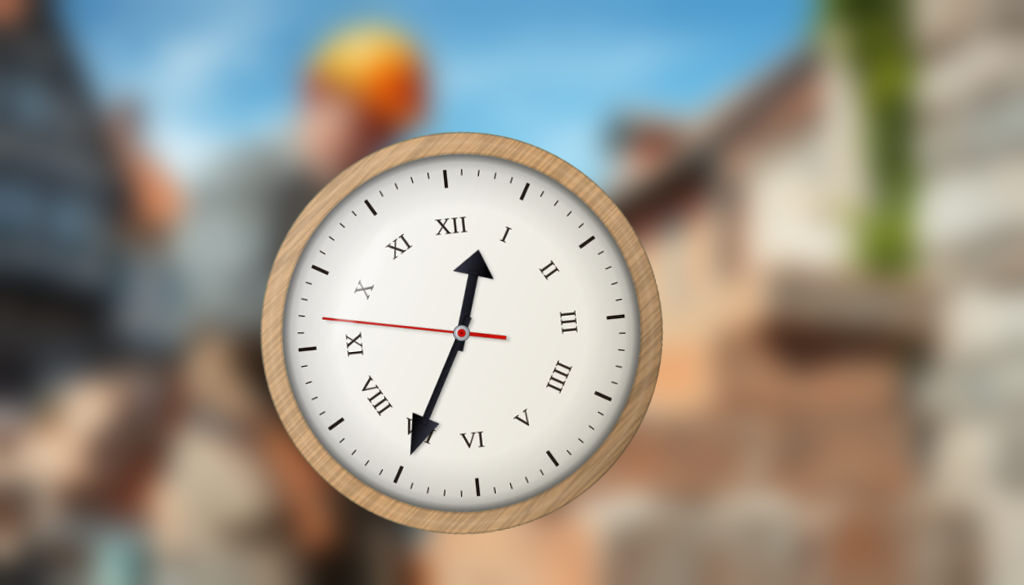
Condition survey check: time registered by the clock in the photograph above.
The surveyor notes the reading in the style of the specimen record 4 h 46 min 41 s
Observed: 12 h 34 min 47 s
